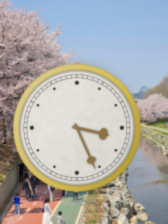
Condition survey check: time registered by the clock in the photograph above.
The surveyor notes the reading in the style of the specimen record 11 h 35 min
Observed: 3 h 26 min
